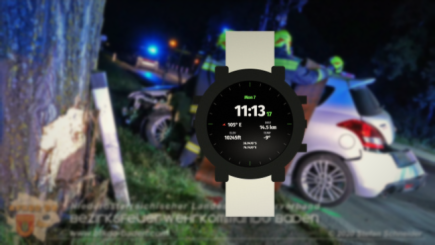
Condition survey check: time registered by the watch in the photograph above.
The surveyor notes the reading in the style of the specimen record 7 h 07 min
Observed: 11 h 13 min
